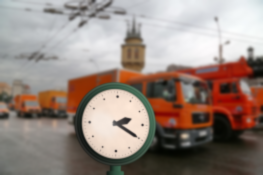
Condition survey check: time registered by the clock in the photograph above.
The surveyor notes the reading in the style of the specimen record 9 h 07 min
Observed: 2 h 20 min
